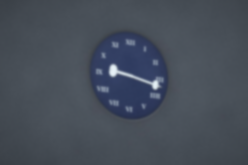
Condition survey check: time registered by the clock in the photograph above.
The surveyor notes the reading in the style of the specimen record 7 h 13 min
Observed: 9 h 17 min
